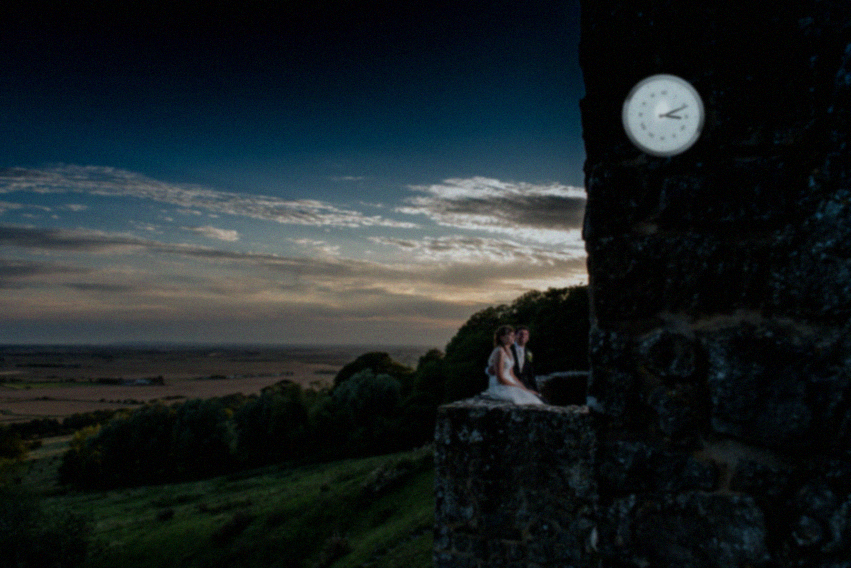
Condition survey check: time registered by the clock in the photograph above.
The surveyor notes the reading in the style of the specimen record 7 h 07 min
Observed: 3 h 11 min
